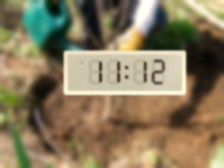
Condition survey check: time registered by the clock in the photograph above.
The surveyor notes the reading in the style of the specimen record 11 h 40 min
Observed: 11 h 12 min
